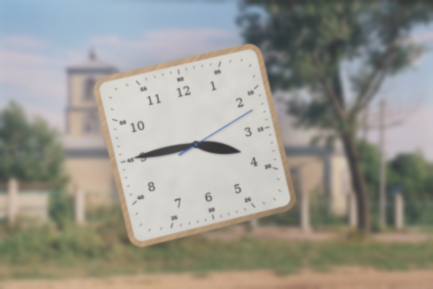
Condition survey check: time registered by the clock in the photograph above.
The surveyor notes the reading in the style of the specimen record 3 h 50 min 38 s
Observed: 3 h 45 min 12 s
